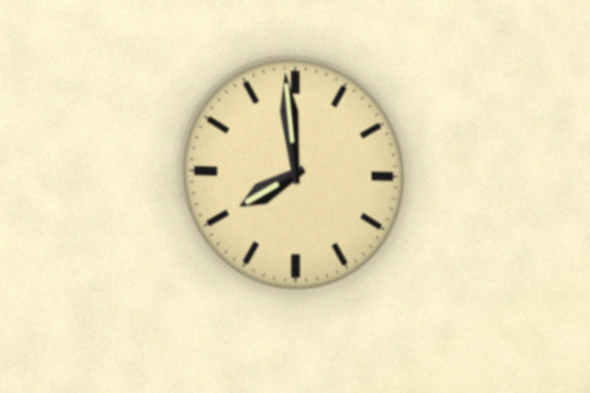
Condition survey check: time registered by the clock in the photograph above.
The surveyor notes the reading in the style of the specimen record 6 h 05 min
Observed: 7 h 59 min
